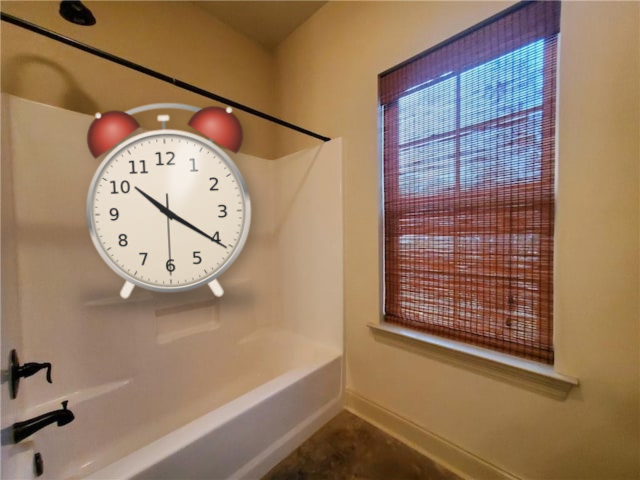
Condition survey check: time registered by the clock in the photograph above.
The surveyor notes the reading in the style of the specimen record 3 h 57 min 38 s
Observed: 10 h 20 min 30 s
